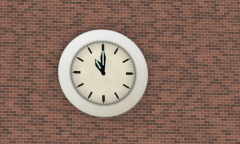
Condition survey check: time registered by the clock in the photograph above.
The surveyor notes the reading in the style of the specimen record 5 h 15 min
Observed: 11 h 00 min
